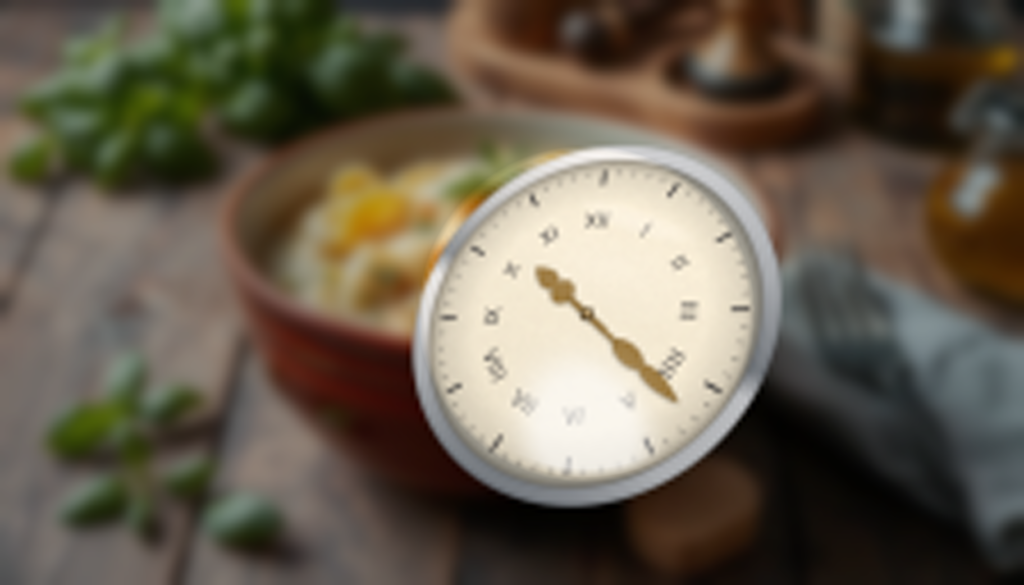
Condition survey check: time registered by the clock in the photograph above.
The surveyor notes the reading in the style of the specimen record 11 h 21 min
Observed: 10 h 22 min
